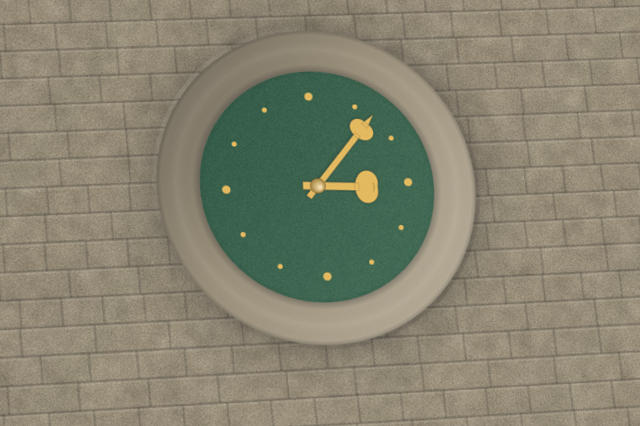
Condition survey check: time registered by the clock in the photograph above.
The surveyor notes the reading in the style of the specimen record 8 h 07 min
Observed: 3 h 07 min
